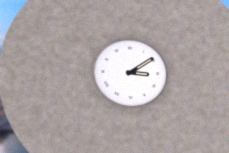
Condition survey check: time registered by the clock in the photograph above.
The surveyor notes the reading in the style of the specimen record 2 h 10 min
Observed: 3 h 09 min
